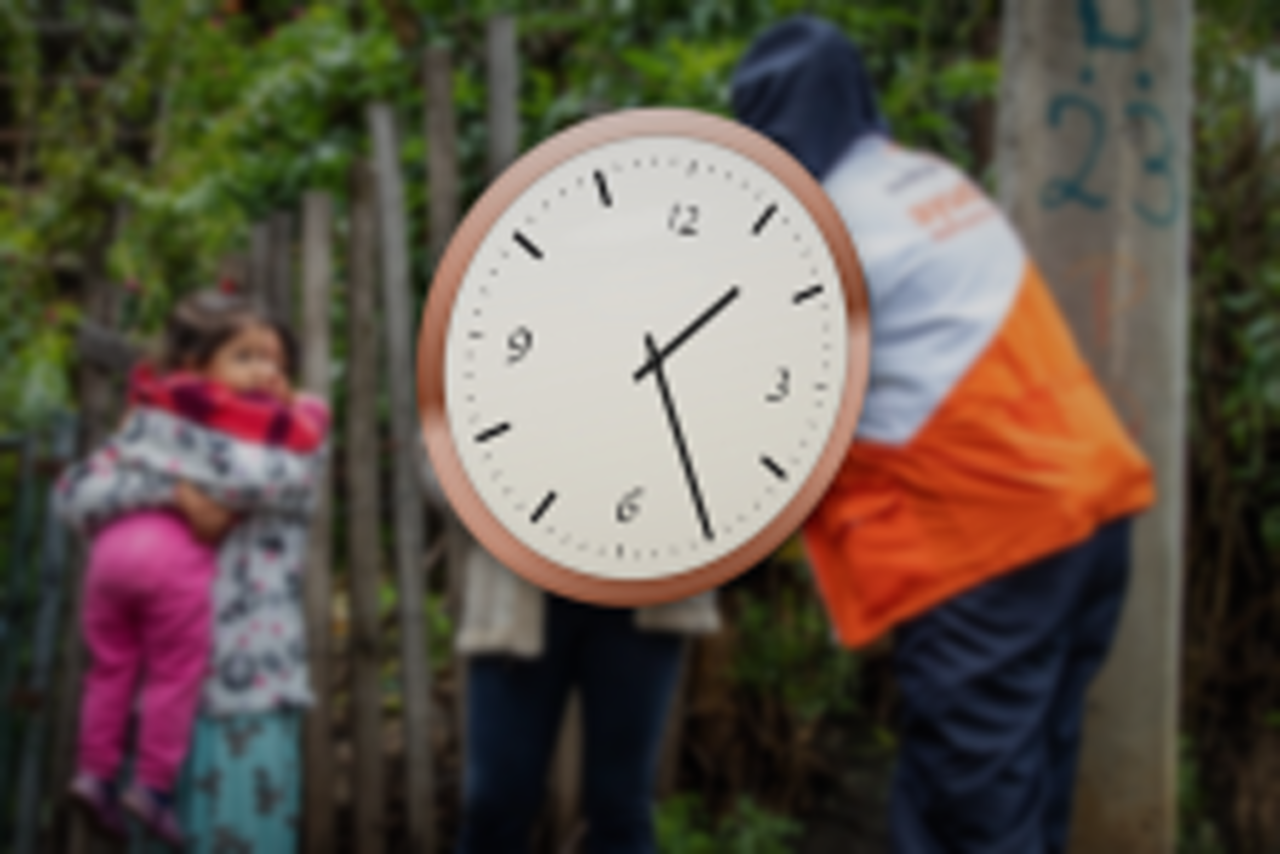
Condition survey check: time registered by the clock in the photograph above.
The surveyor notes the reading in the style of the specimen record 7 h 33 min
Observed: 1 h 25 min
